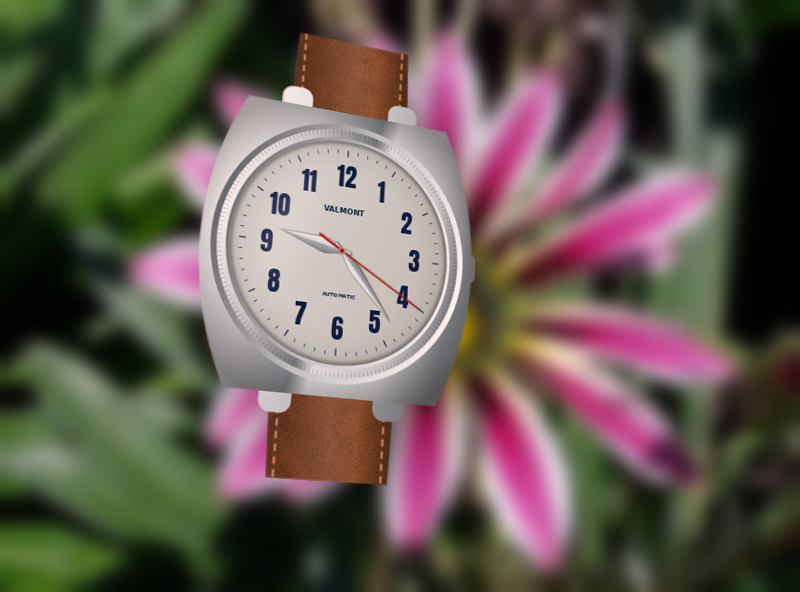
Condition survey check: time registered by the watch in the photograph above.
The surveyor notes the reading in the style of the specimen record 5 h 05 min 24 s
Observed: 9 h 23 min 20 s
